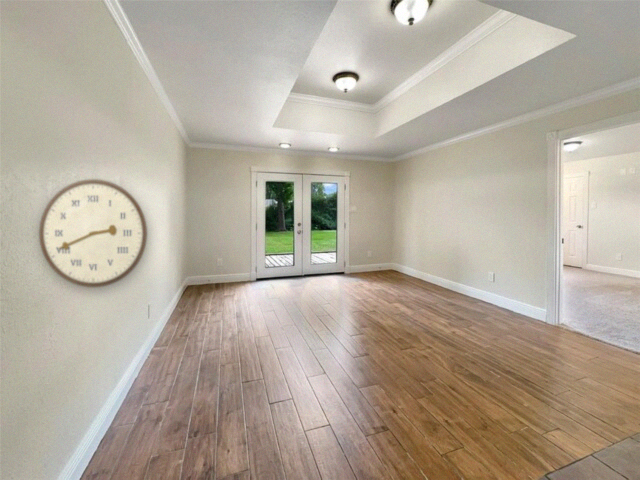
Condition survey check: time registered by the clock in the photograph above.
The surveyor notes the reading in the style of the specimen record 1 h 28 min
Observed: 2 h 41 min
